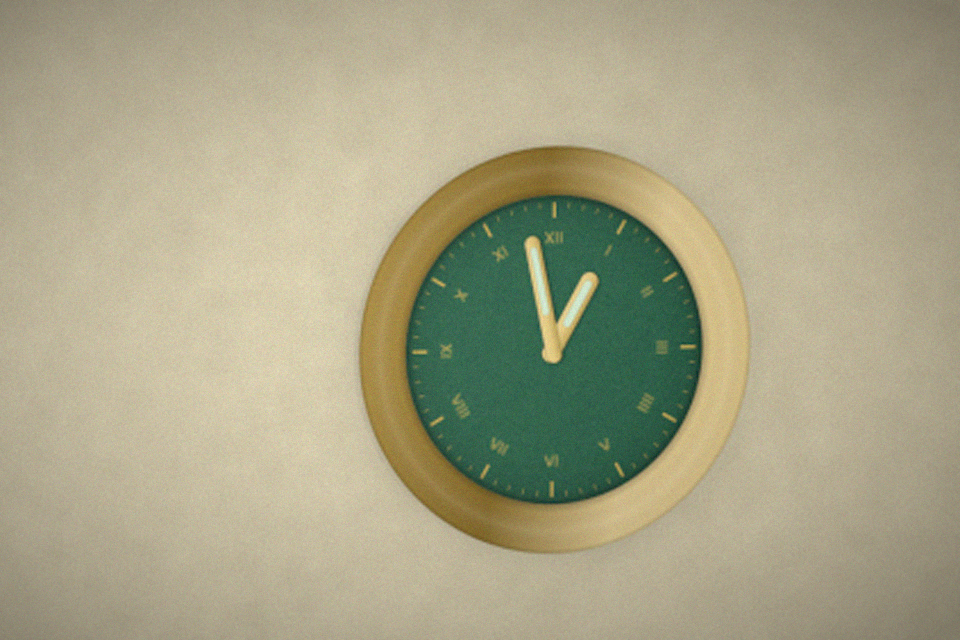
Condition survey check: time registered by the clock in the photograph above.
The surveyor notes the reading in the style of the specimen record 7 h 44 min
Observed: 12 h 58 min
